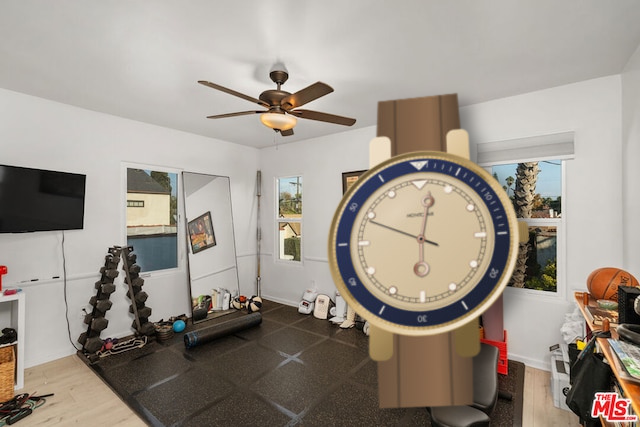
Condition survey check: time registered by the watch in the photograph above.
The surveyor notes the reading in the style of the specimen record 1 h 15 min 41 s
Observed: 6 h 01 min 49 s
